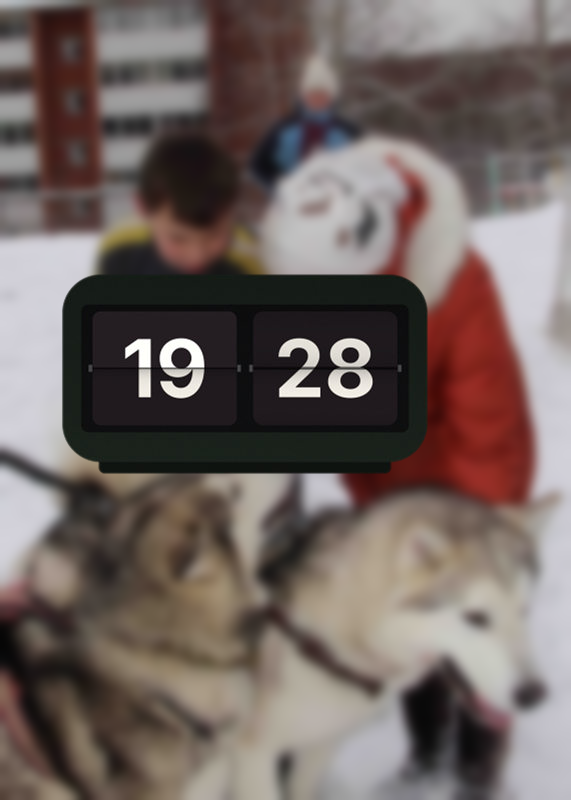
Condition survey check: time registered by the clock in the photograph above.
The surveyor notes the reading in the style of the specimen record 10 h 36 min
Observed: 19 h 28 min
